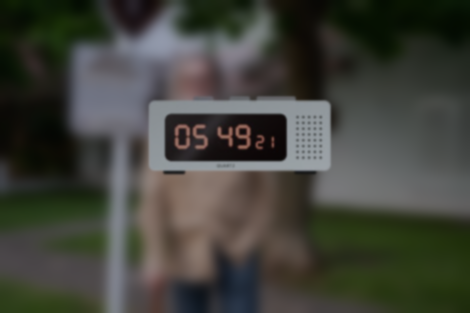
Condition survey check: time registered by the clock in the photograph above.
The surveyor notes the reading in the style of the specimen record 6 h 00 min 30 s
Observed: 5 h 49 min 21 s
